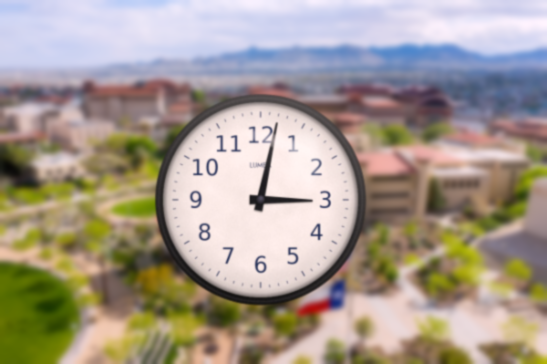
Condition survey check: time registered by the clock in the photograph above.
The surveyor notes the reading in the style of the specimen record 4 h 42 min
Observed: 3 h 02 min
